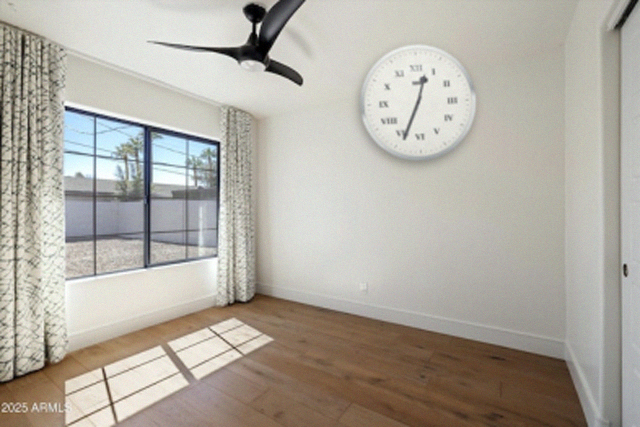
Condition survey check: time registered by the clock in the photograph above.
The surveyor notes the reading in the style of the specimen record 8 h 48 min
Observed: 12 h 34 min
